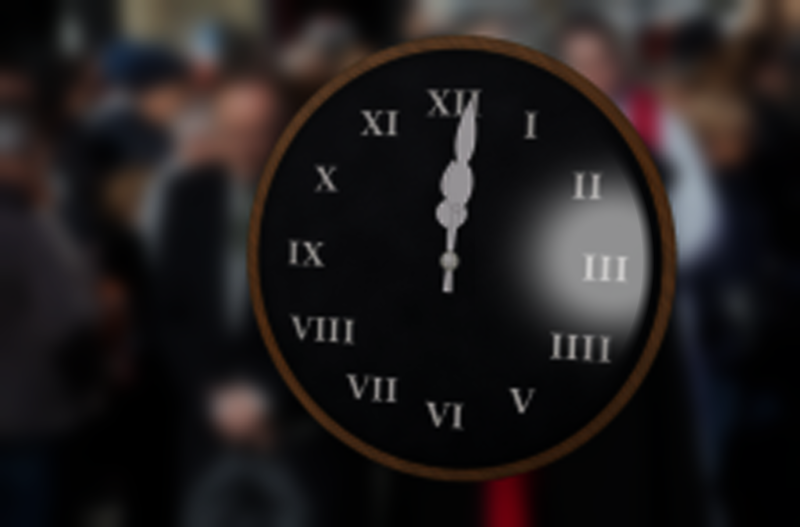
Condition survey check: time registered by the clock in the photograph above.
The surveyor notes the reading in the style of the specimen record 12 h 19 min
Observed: 12 h 01 min
